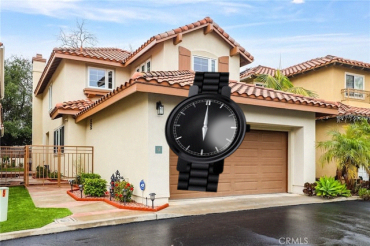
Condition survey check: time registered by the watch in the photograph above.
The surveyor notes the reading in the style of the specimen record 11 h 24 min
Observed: 6 h 00 min
